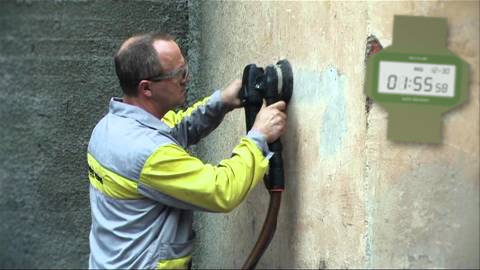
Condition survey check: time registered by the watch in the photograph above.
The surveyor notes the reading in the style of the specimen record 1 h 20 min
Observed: 1 h 55 min
